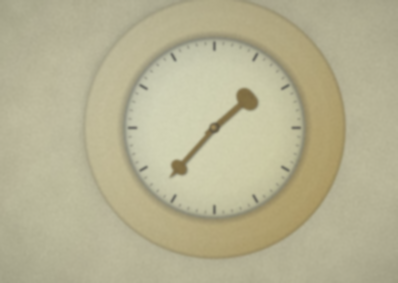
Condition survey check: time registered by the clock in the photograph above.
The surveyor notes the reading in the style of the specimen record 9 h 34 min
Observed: 1 h 37 min
